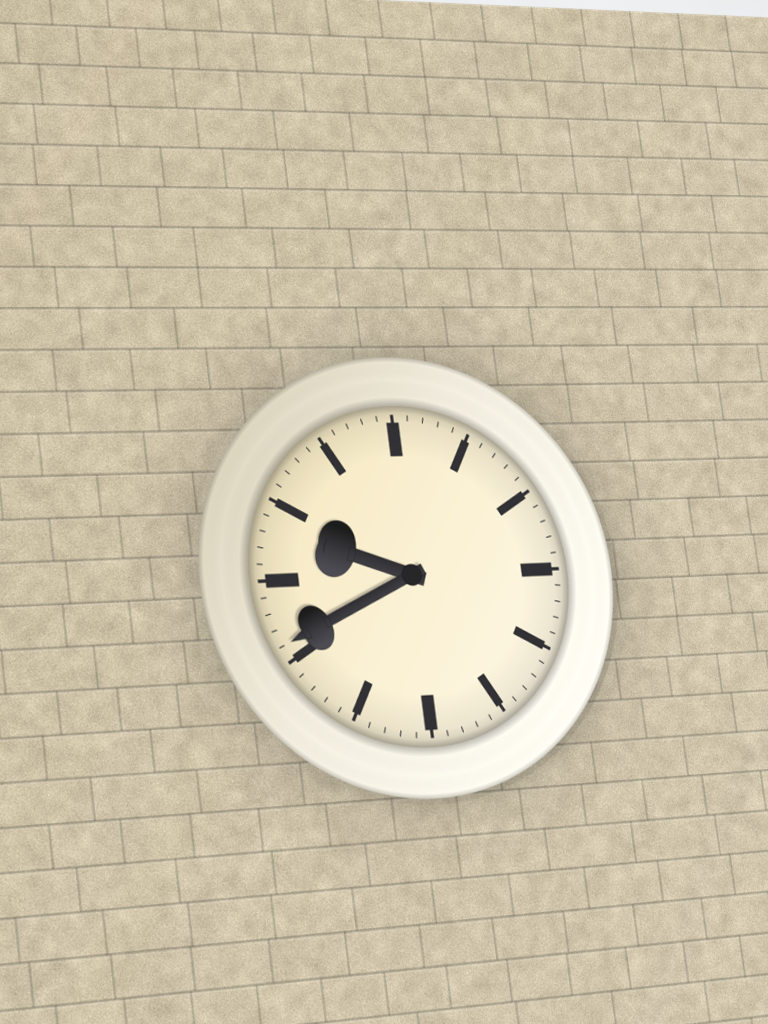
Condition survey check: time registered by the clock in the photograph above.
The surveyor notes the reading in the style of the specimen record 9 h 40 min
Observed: 9 h 41 min
